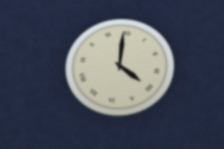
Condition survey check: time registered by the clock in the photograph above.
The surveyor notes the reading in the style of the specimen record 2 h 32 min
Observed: 3 h 59 min
